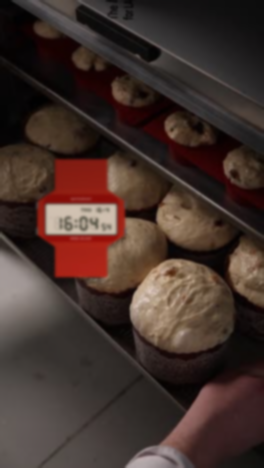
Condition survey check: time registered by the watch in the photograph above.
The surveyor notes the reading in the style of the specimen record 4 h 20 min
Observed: 16 h 04 min
